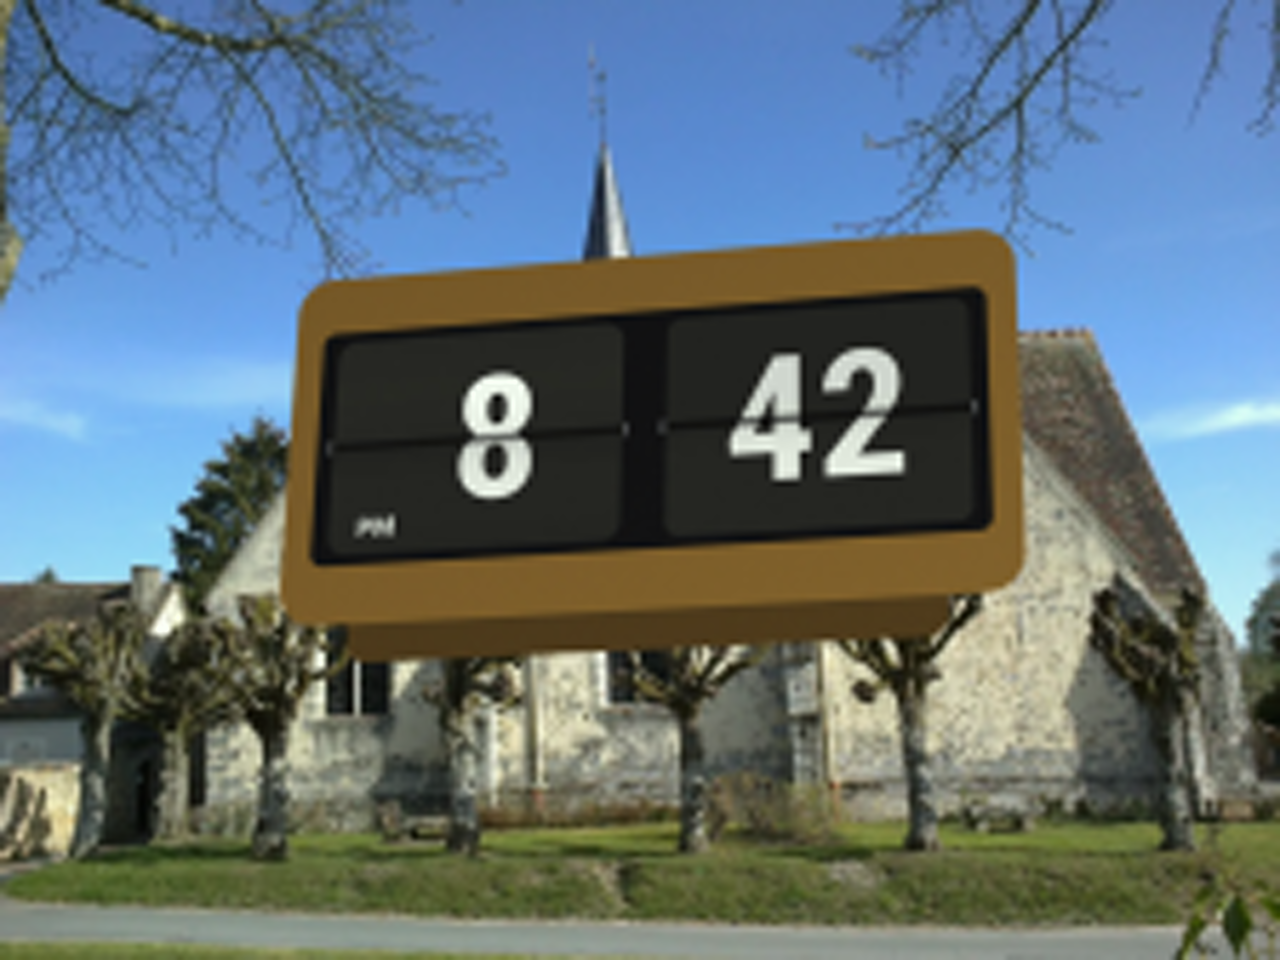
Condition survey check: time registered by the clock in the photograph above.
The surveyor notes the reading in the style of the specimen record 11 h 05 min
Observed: 8 h 42 min
